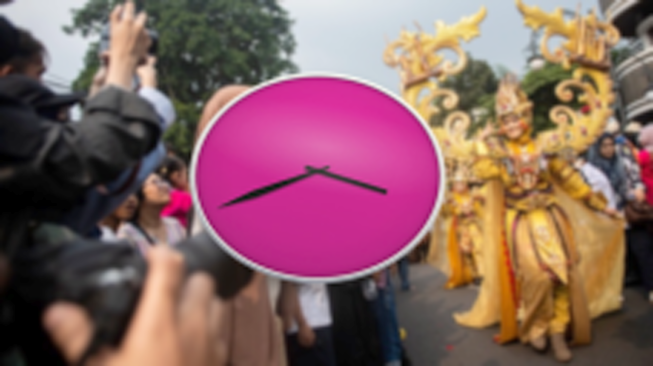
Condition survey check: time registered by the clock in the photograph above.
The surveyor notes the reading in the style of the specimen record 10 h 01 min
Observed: 3 h 41 min
